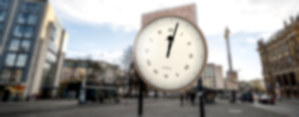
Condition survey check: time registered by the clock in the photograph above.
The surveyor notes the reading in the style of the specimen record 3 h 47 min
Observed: 12 h 02 min
